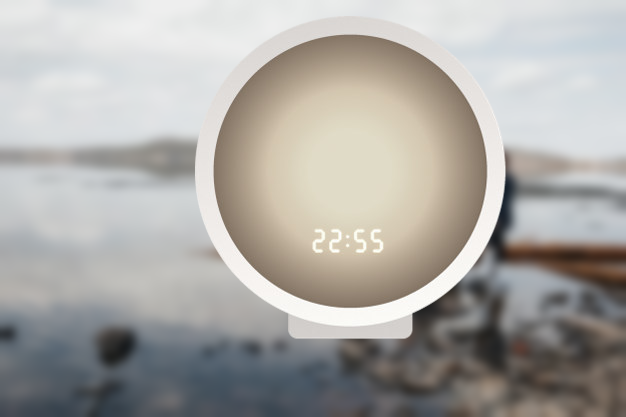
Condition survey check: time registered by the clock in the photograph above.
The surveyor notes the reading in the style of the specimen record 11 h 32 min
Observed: 22 h 55 min
